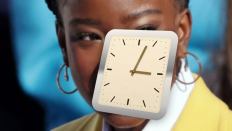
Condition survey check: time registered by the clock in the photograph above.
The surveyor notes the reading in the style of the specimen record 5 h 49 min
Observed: 3 h 03 min
